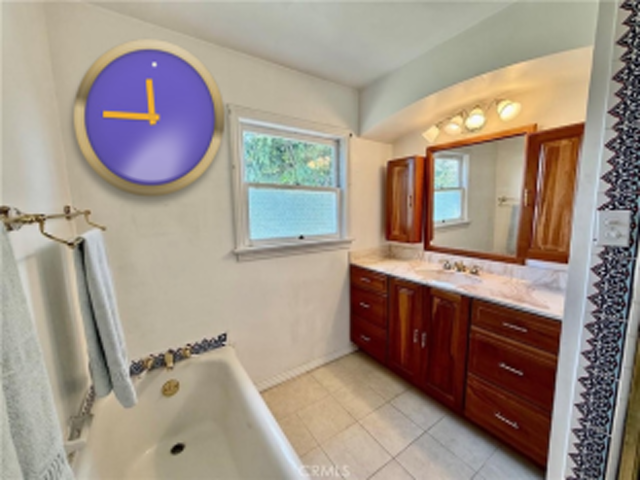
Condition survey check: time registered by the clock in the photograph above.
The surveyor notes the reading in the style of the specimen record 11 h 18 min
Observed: 11 h 45 min
